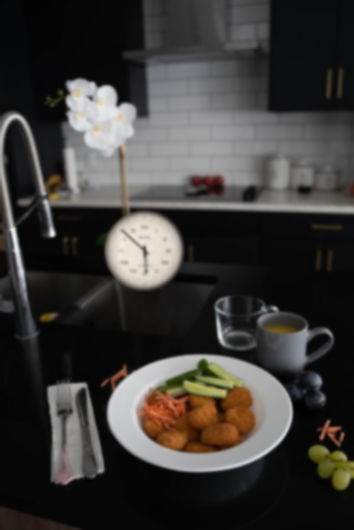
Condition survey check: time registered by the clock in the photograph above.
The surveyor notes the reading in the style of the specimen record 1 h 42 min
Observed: 5 h 52 min
